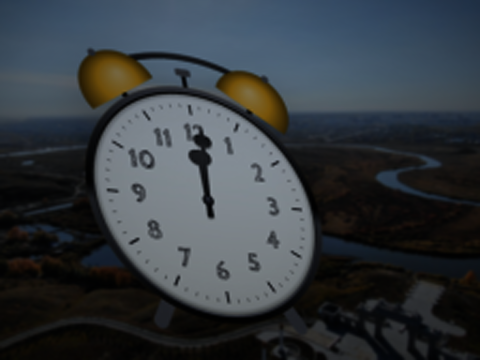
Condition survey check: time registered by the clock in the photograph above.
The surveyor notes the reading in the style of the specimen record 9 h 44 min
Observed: 12 h 01 min
